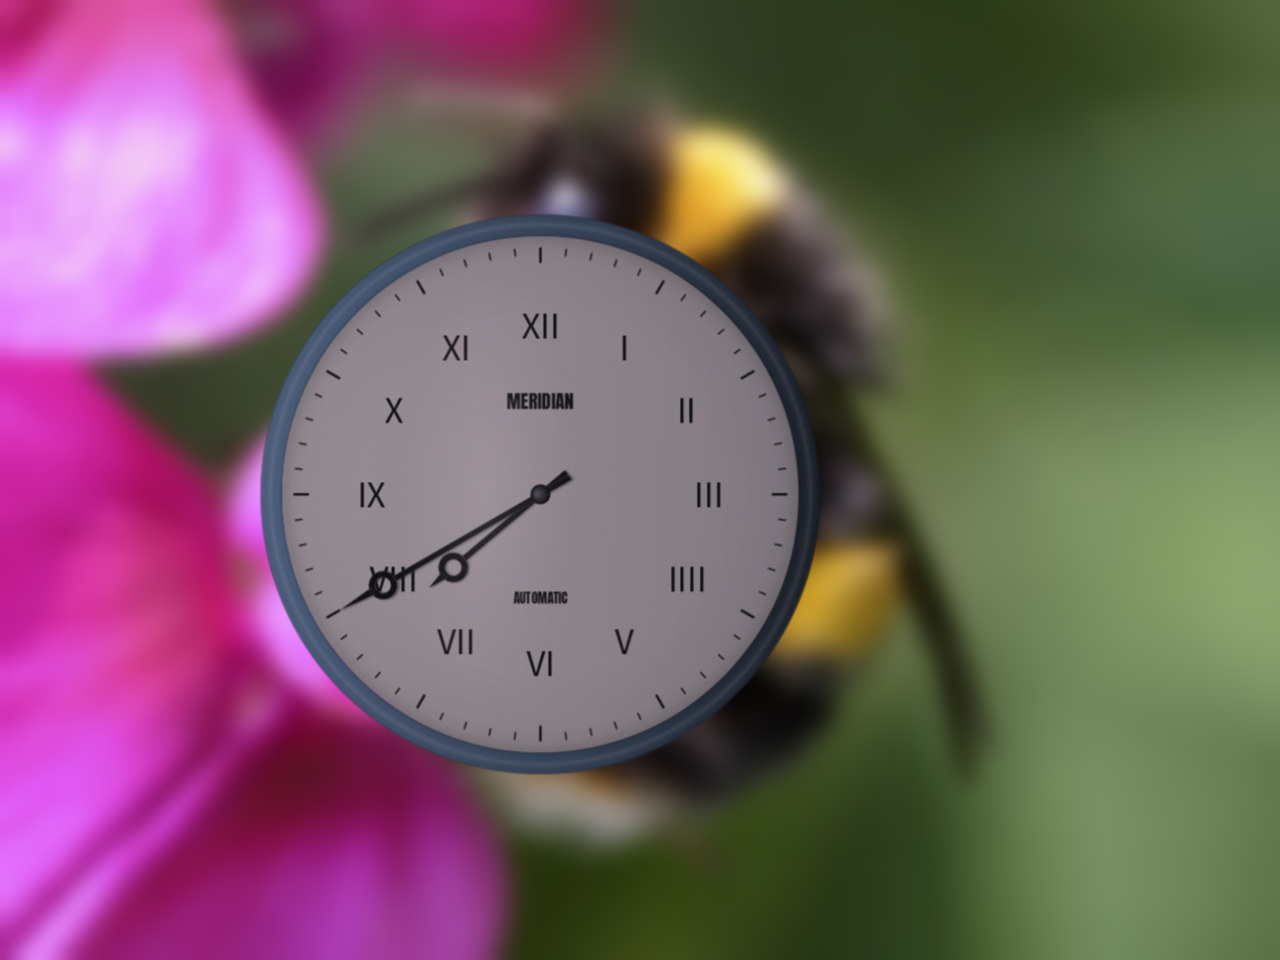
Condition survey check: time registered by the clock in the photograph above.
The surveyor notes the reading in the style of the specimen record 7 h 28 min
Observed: 7 h 40 min
